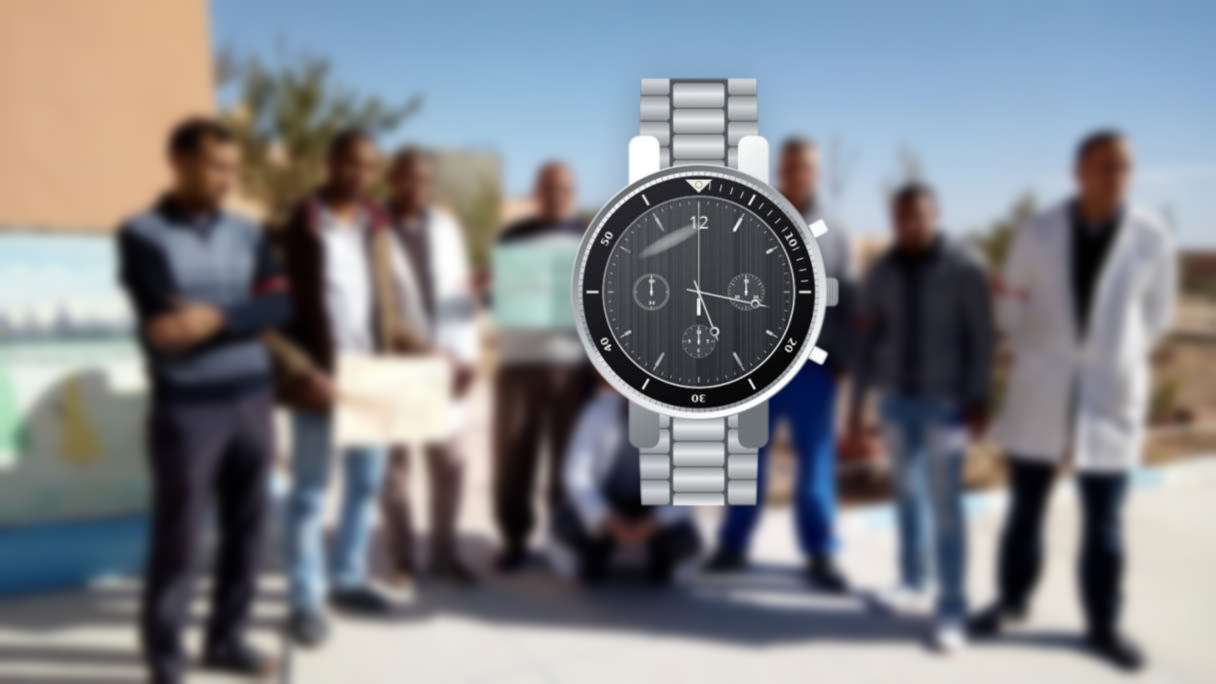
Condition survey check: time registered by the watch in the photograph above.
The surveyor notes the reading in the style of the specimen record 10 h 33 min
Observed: 5 h 17 min
